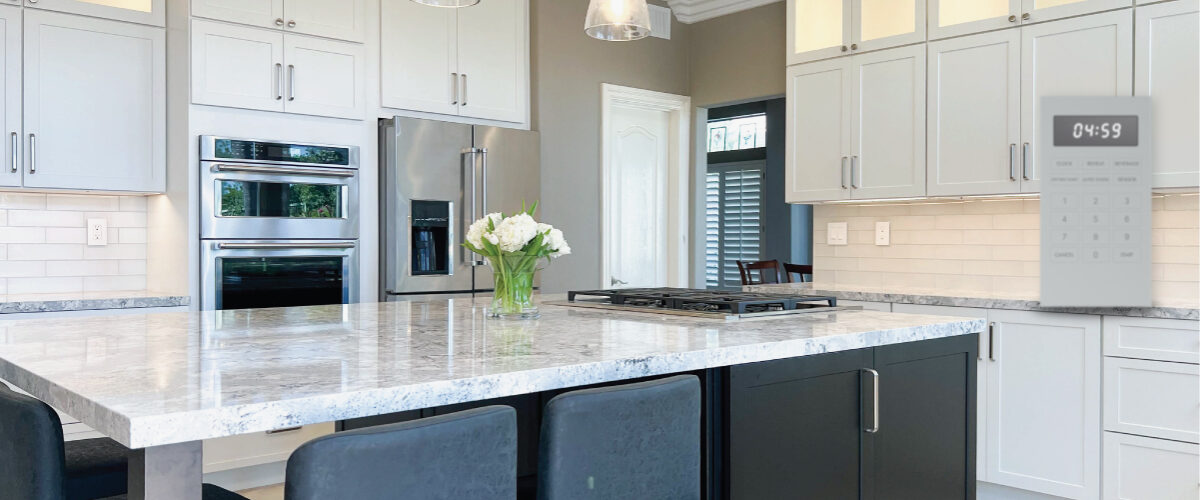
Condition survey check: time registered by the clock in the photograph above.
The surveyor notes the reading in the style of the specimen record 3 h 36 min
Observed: 4 h 59 min
